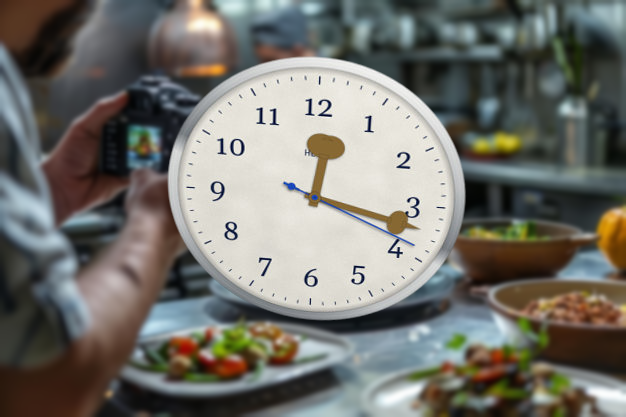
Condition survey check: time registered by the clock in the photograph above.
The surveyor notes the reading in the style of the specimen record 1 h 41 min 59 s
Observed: 12 h 17 min 19 s
